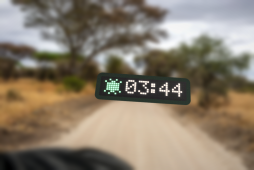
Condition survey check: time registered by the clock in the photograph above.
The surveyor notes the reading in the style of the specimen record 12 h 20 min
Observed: 3 h 44 min
